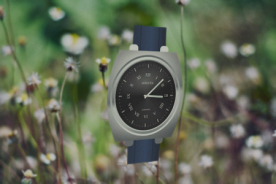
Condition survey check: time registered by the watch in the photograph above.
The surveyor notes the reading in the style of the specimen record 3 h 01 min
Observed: 3 h 08 min
